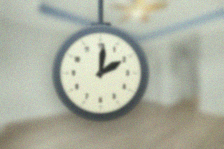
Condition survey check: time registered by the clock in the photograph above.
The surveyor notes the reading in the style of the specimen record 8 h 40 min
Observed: 2 h 01 min
